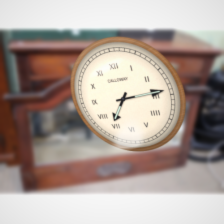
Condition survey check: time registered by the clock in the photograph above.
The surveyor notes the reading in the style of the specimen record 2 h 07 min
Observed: 7 h 14 min
